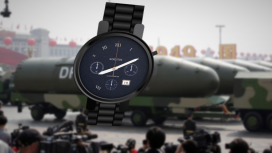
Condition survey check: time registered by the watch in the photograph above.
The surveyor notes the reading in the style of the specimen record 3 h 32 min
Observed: 8 h 10 min
